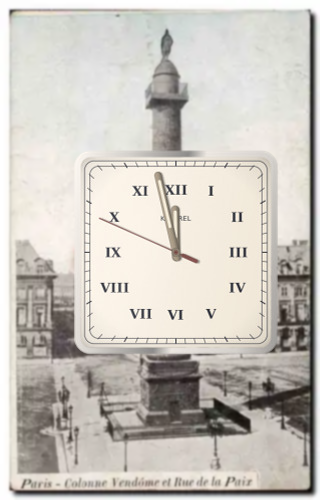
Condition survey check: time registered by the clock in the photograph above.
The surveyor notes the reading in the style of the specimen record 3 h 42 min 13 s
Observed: 11 h 57 min 49 s
